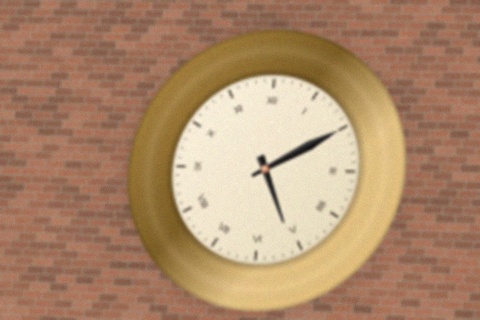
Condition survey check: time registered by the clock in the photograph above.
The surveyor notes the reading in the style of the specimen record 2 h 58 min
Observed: 5 h 10 min
